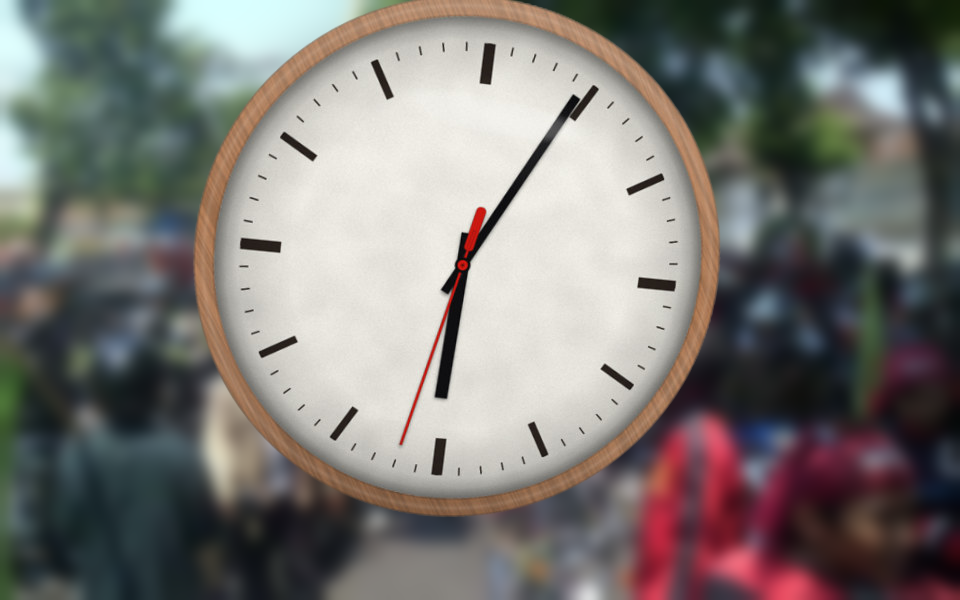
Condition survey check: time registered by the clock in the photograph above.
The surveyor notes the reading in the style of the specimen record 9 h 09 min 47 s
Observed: 6 h 04 min 32 s
